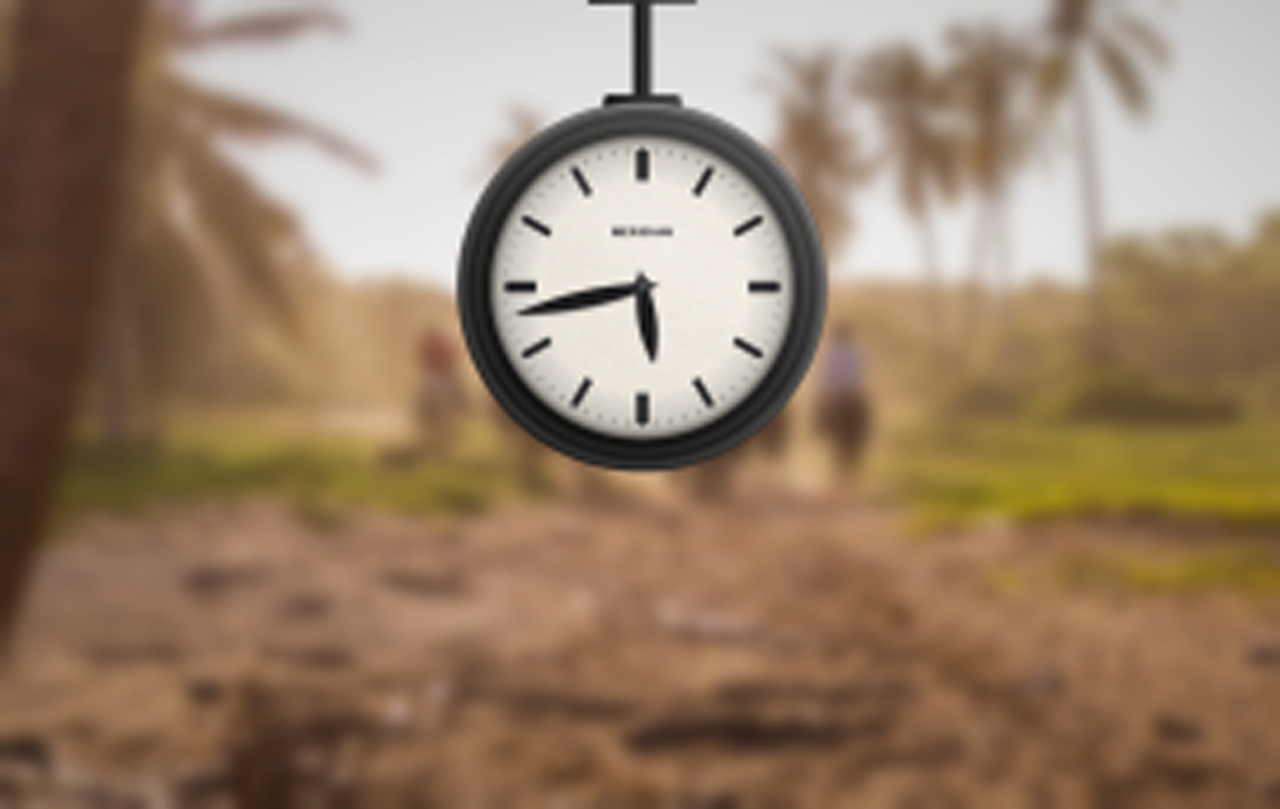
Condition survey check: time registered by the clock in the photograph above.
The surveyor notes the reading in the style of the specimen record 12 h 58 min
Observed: 5 h 43 min
